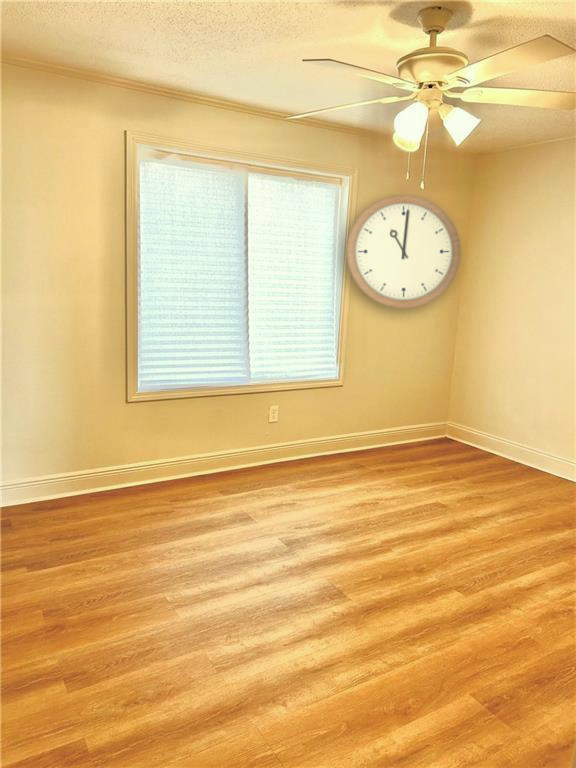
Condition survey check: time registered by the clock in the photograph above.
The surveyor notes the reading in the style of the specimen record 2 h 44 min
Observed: 11 h 01 min
